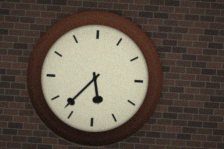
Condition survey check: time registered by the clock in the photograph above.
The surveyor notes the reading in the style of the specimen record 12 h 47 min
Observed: 5 h 37 min
